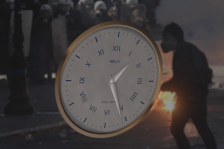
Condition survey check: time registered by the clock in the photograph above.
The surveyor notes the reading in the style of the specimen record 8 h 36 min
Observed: 1 h 26 min
